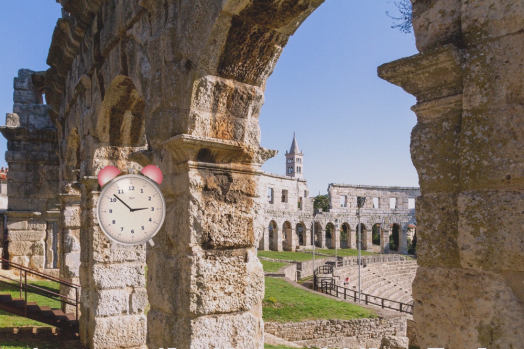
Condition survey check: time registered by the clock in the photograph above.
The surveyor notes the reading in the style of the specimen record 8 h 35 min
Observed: 2 h 52 min
